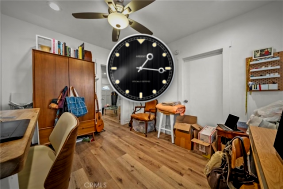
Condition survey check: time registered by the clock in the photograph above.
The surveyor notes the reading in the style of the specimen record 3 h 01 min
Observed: 1 h 16 min
